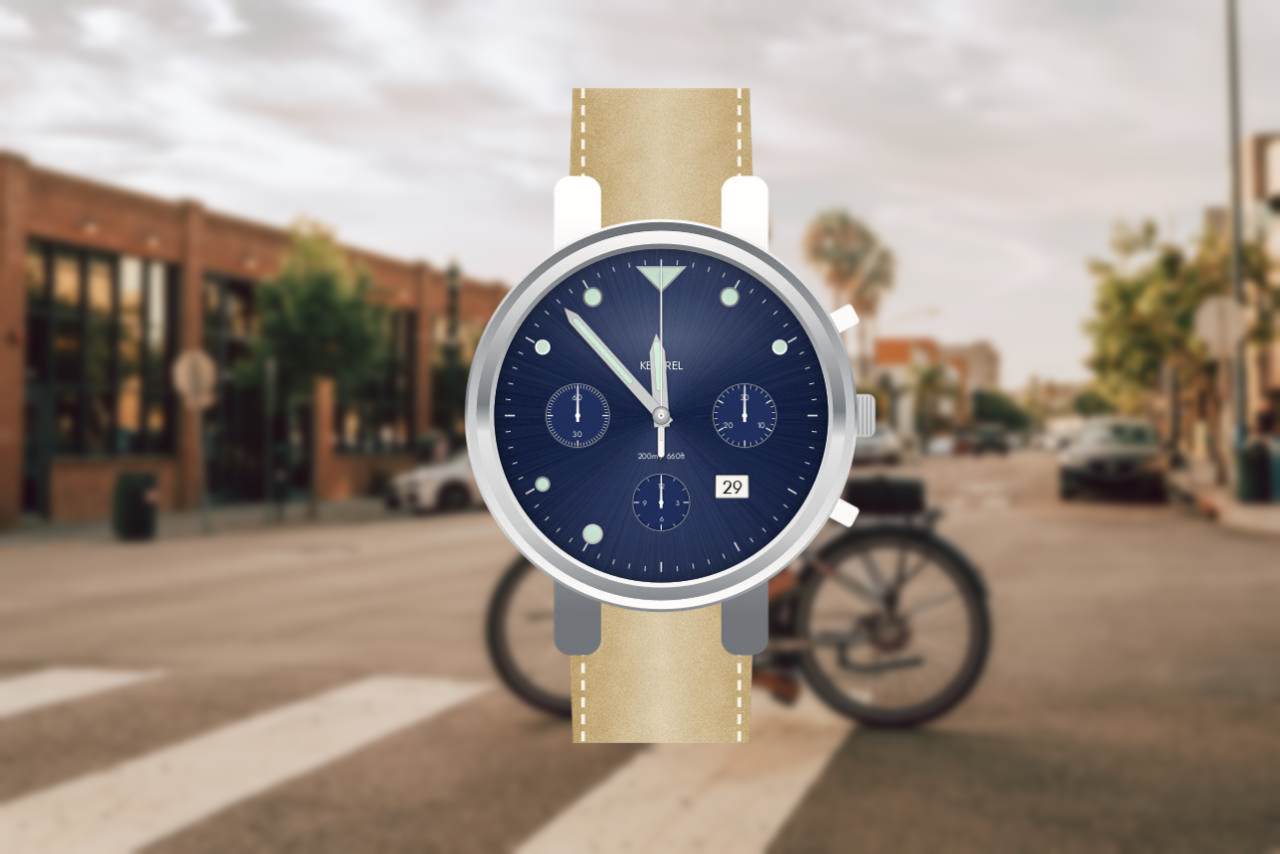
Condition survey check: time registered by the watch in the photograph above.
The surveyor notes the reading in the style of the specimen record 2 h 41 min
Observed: 11 h 53 min
